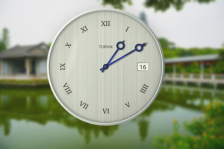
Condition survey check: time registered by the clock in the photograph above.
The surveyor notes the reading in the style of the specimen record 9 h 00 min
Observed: 1 h 10 min
